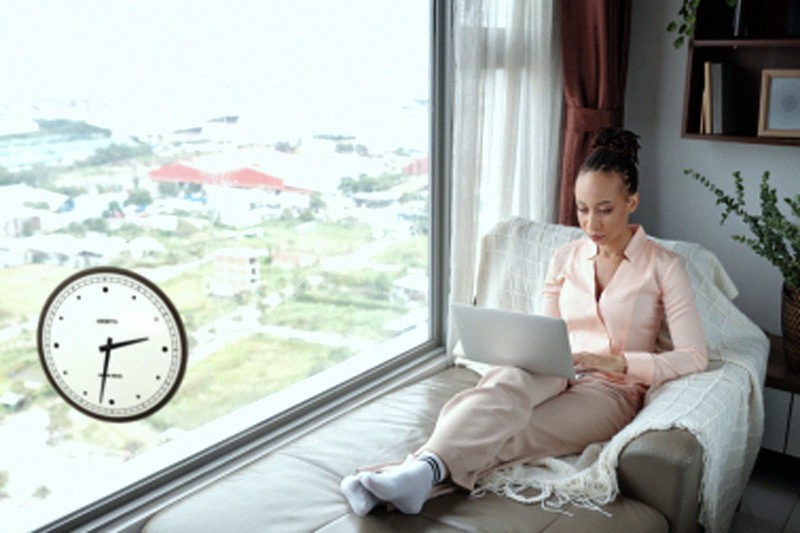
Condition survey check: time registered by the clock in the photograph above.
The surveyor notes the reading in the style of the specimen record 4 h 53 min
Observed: 2 h 32 min
